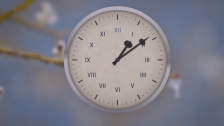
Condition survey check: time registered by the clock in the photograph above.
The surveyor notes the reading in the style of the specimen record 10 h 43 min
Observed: 1 h 09 min
